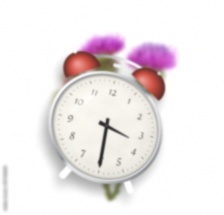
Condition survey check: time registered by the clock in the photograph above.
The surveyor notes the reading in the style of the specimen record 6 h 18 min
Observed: 3 h 30 min
